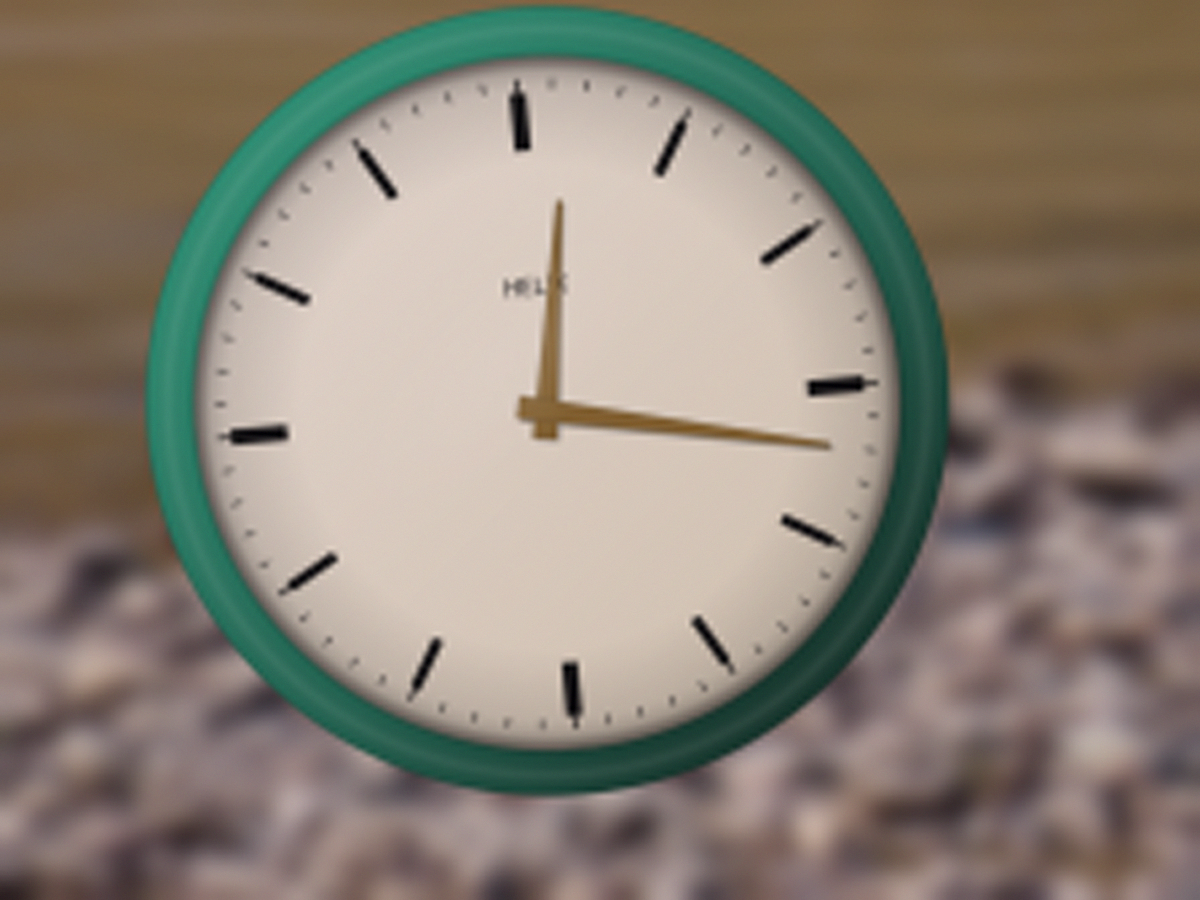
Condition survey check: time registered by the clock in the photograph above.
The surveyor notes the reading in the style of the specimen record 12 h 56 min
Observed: 12 h 17 min
